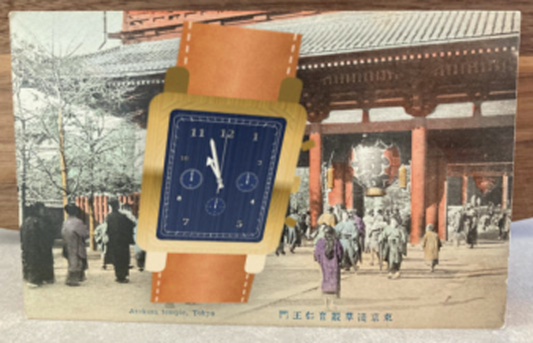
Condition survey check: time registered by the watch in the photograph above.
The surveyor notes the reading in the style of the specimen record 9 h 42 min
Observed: 10 h 57 min
